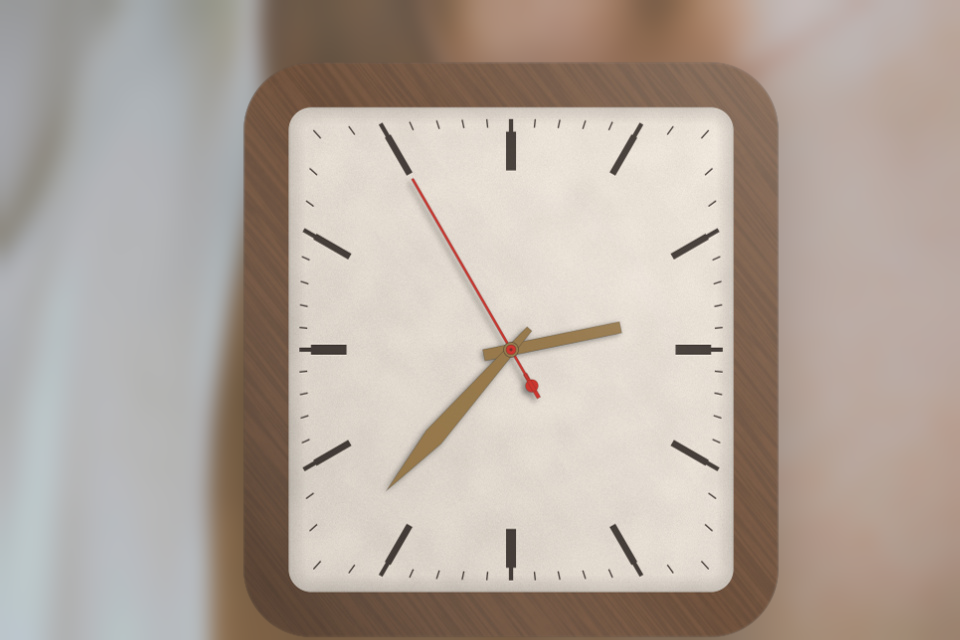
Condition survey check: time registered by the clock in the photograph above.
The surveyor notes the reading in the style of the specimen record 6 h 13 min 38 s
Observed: 2 h 36 min 55 s
